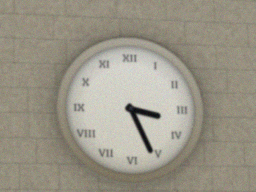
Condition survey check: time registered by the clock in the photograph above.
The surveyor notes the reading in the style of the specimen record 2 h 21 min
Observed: 3 h 26 min
